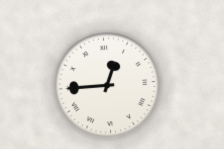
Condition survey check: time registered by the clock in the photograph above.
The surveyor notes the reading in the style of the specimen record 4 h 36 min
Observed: 12 h 45 min
